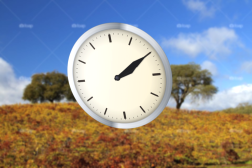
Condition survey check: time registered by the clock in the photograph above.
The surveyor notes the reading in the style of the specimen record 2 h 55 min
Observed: 2 h 10 min
